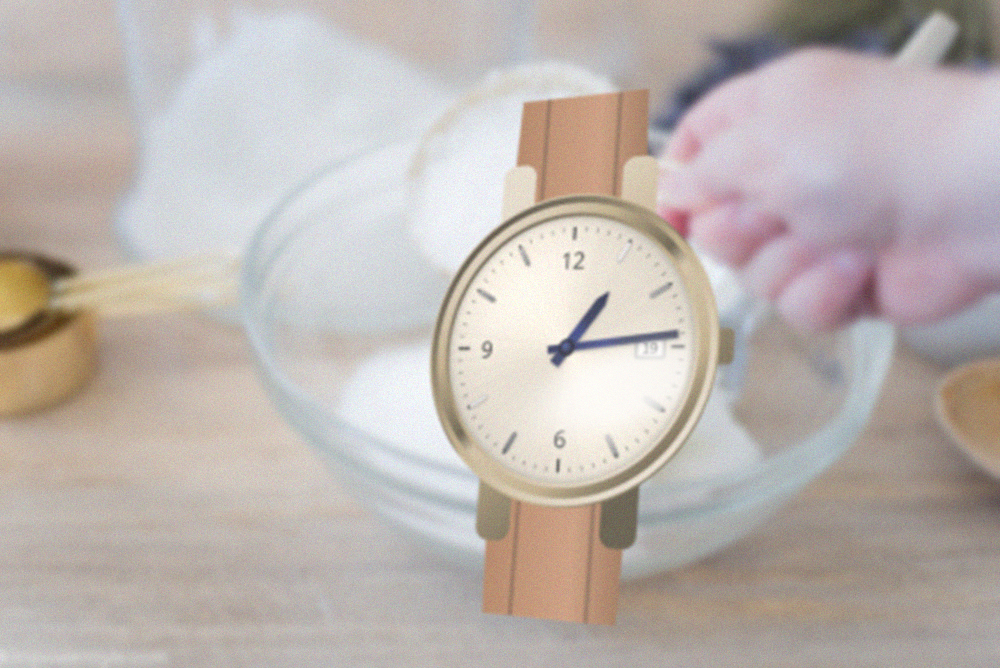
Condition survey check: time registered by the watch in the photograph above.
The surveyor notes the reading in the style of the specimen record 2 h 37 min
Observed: 1 h 14 min
